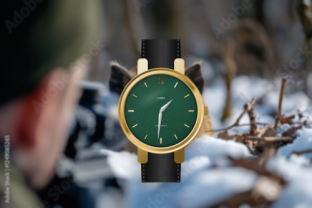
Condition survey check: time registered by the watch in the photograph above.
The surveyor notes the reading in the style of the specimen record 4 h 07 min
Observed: 1 h 31 min
